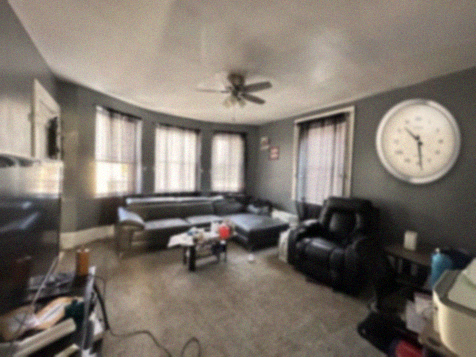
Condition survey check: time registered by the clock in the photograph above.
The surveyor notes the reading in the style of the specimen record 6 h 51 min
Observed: 10 h 29 min
